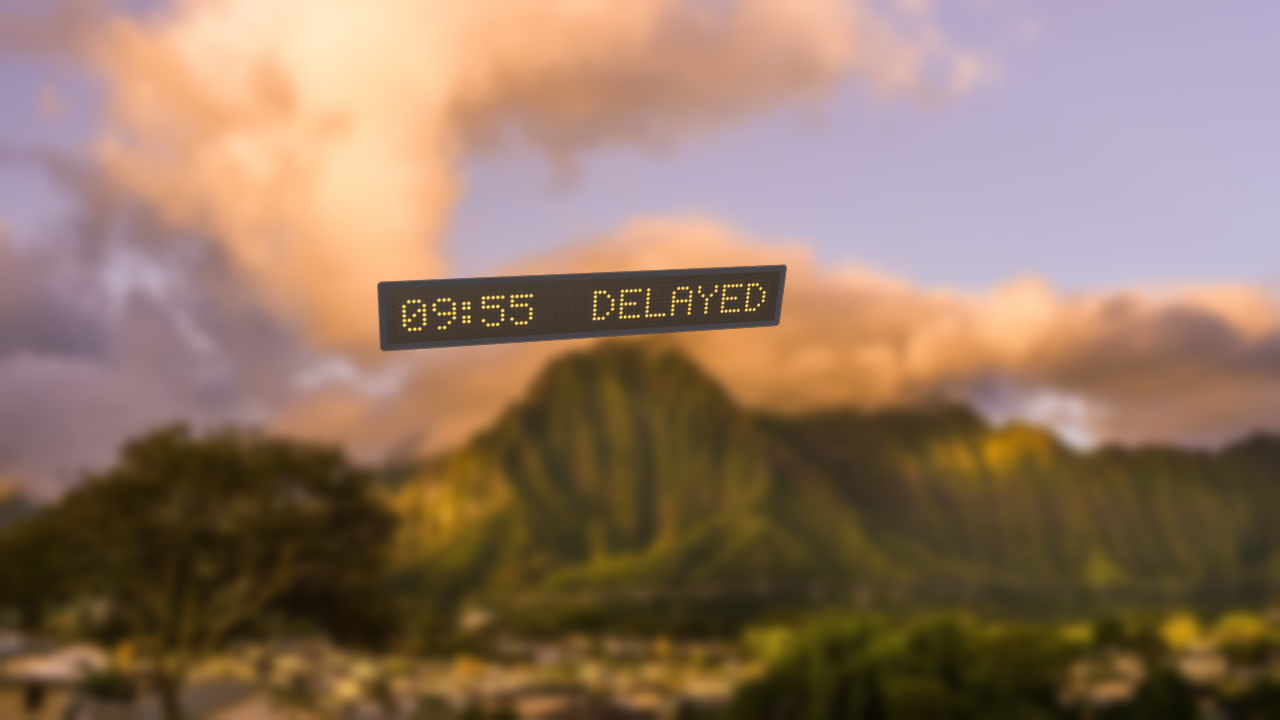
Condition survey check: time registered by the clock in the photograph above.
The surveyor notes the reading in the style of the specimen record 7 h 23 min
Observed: 9 h 55 min
